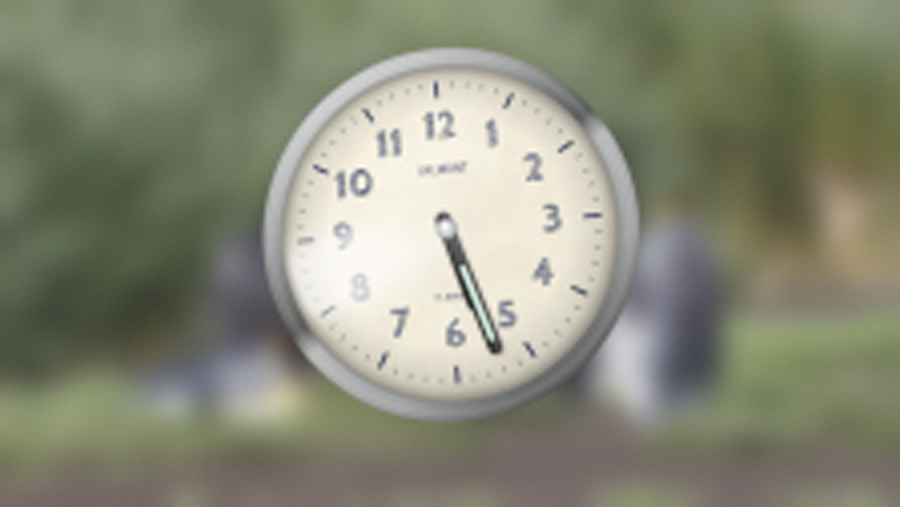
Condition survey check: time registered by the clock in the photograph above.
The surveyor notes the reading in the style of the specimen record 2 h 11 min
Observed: 5 h 27 min
